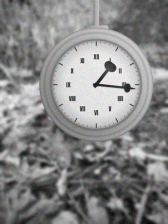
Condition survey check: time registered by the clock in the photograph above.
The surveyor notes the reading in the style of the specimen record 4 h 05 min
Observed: 1 h 16 min
